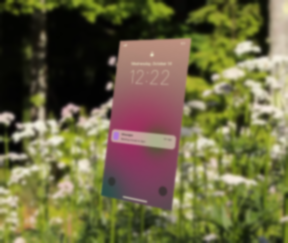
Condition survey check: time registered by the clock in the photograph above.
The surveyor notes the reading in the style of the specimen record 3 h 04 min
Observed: 12 h 22 min
